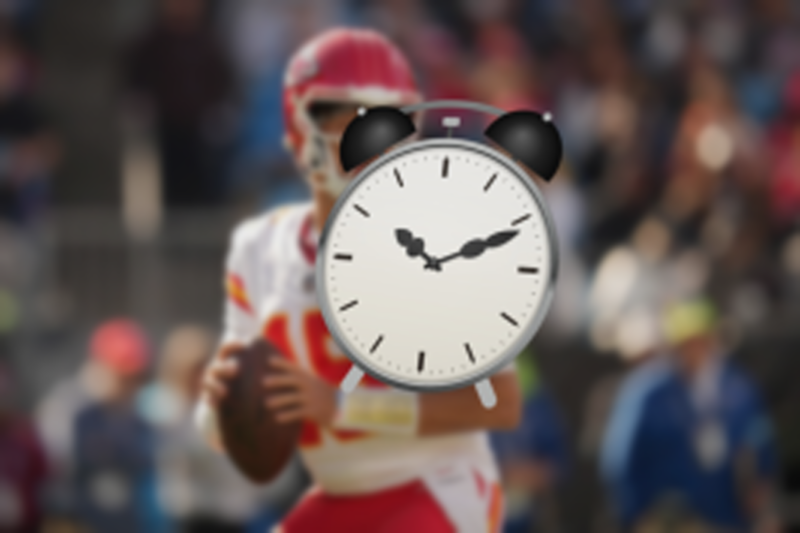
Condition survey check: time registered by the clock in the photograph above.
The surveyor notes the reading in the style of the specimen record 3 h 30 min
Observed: 10 h 11 min
